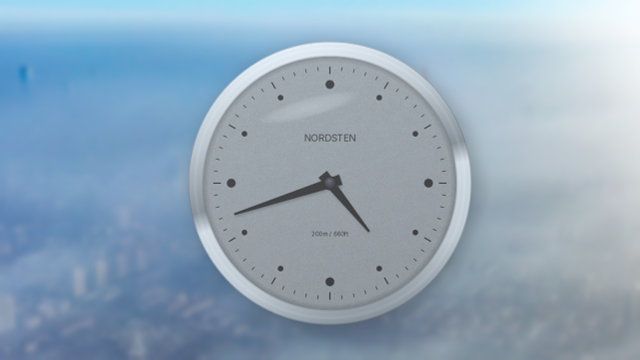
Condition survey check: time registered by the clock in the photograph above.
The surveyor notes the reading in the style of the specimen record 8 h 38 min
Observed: 4 h 42 min
